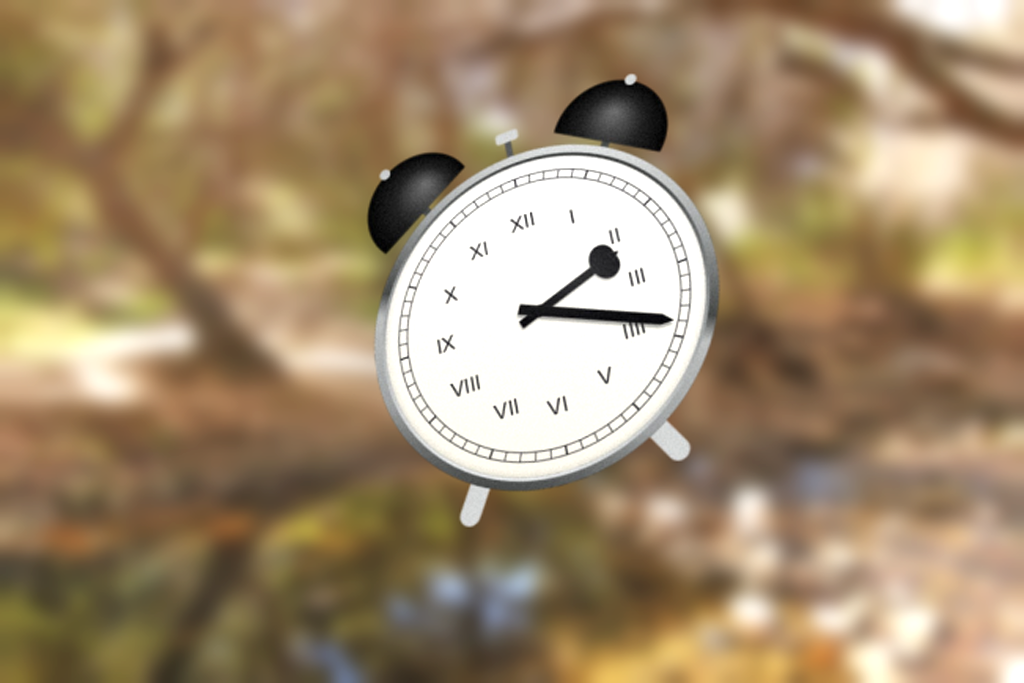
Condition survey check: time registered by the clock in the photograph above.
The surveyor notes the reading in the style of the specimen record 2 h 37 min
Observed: 2 h 19 min
